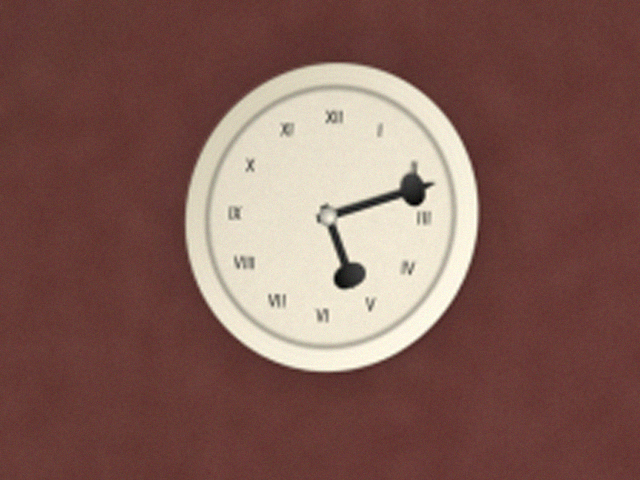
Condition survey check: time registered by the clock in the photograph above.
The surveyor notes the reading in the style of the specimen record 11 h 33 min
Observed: 5 h 12 min
